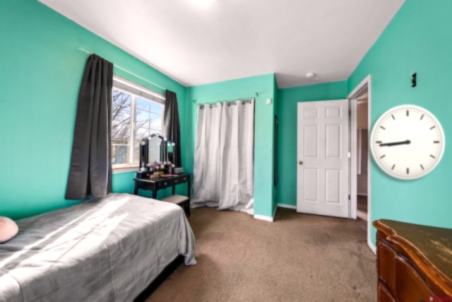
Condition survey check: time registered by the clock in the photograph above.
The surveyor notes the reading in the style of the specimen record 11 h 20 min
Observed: 8 h 44 min
